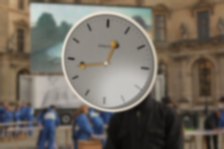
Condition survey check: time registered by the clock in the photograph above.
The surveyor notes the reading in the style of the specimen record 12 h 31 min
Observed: 12 h 43 min
